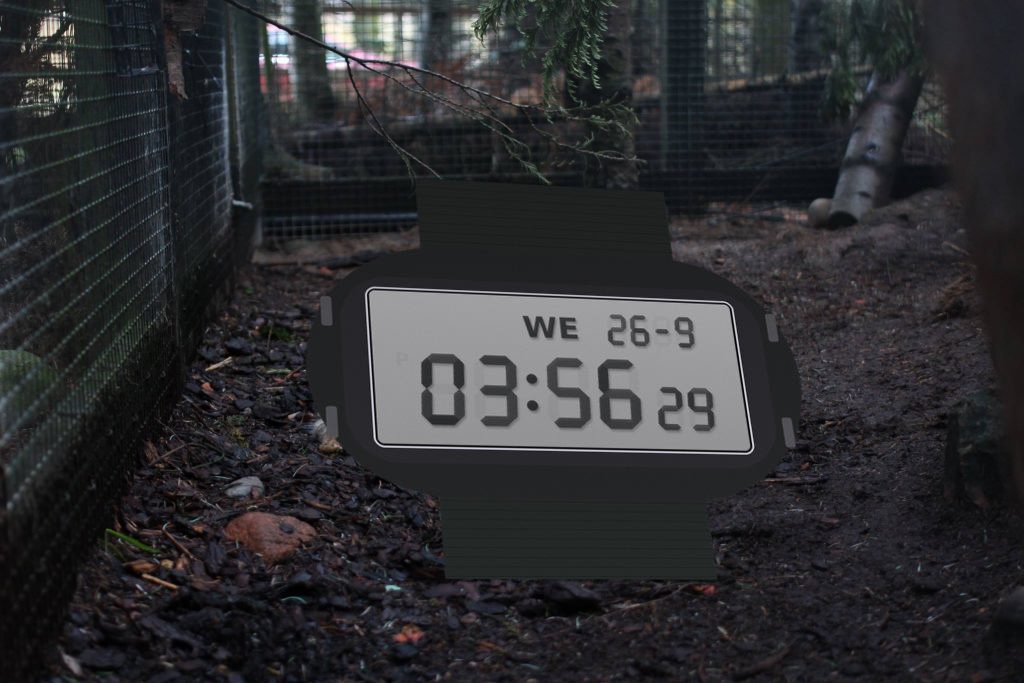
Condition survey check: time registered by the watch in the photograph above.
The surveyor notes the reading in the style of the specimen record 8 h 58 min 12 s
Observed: 3 h 56 min 29 s
